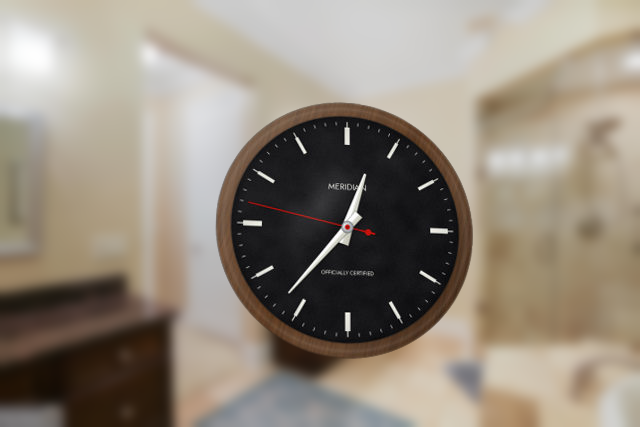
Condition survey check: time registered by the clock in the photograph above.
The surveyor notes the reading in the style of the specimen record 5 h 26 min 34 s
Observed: 12 h 36 min 47 s
